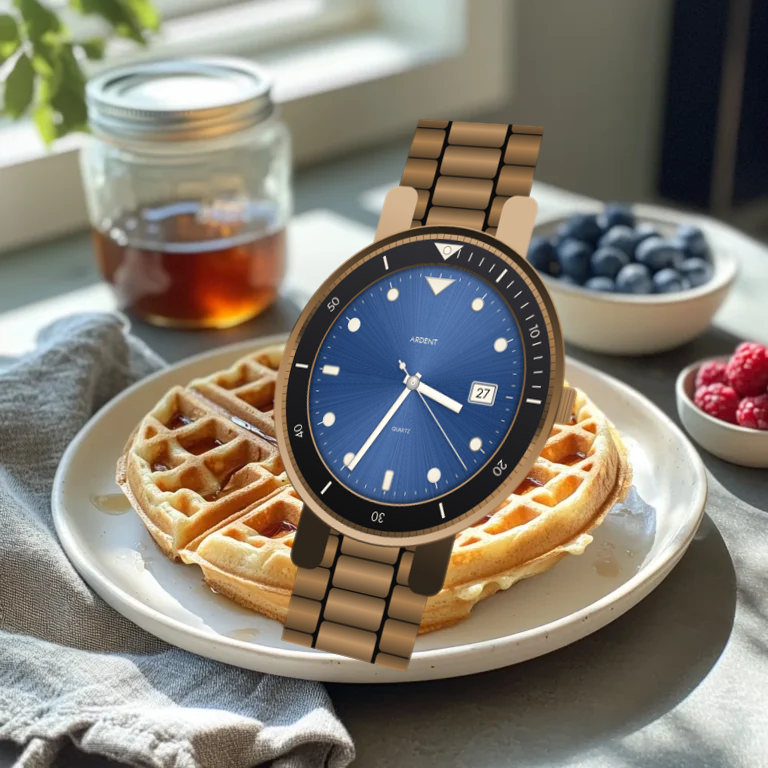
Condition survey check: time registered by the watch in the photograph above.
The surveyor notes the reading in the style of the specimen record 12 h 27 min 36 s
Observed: 3 h 34 min 22 s
